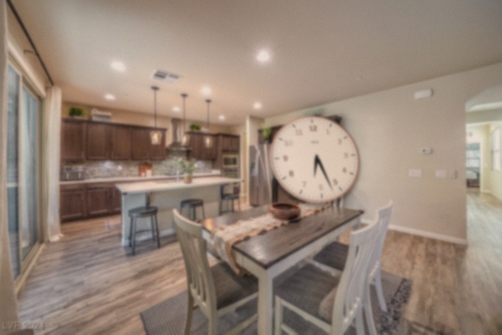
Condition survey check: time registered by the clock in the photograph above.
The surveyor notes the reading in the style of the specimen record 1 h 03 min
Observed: 6 h 27 min
